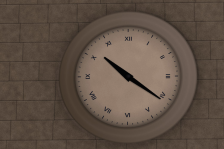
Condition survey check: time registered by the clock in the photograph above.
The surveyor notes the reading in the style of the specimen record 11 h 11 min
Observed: 10 h 21 min
